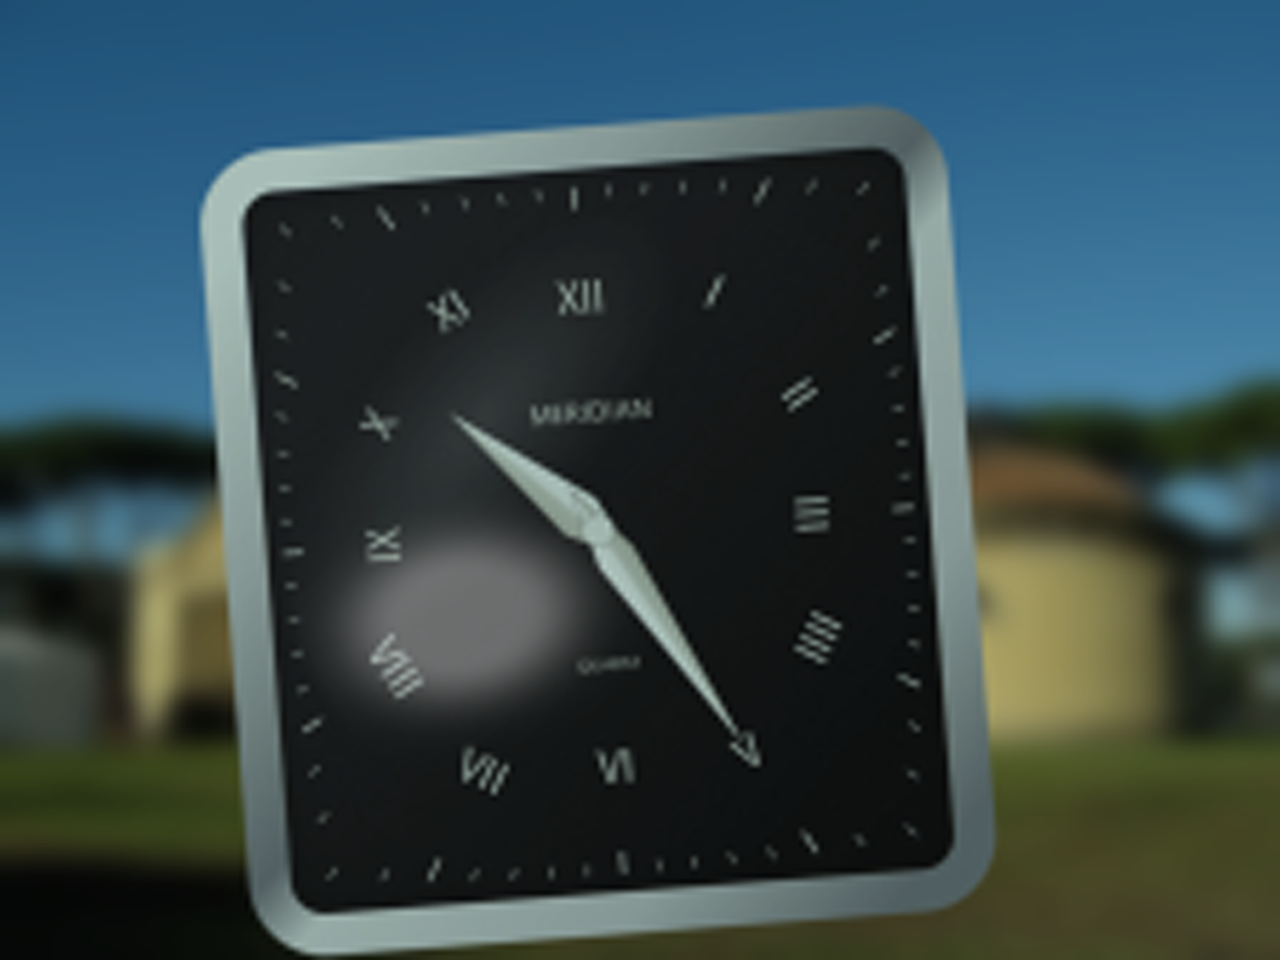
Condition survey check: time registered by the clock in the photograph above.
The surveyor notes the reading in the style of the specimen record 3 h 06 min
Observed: 10 h 25 min
